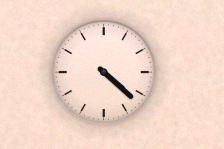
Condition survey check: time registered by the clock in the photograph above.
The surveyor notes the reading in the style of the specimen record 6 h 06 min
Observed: 4 h 22 min
